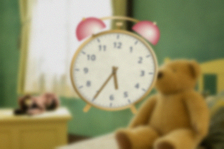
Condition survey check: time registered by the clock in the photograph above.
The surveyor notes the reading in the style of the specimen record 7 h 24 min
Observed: 5 h 35 min
